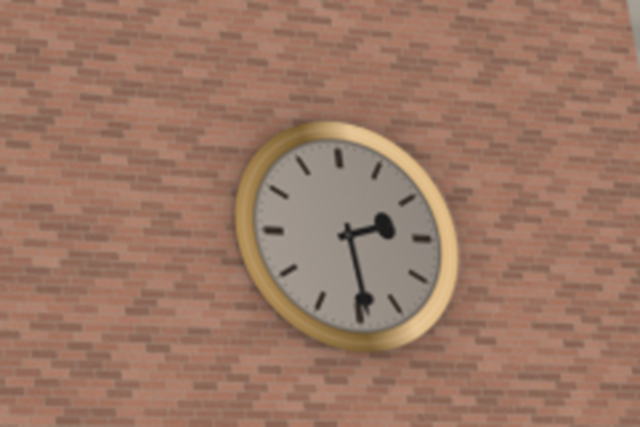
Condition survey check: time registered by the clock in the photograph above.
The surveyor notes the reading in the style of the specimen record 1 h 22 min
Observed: 2 h 29 min
